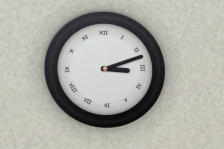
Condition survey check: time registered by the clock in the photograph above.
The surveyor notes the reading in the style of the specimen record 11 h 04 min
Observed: 3 h 12 min
